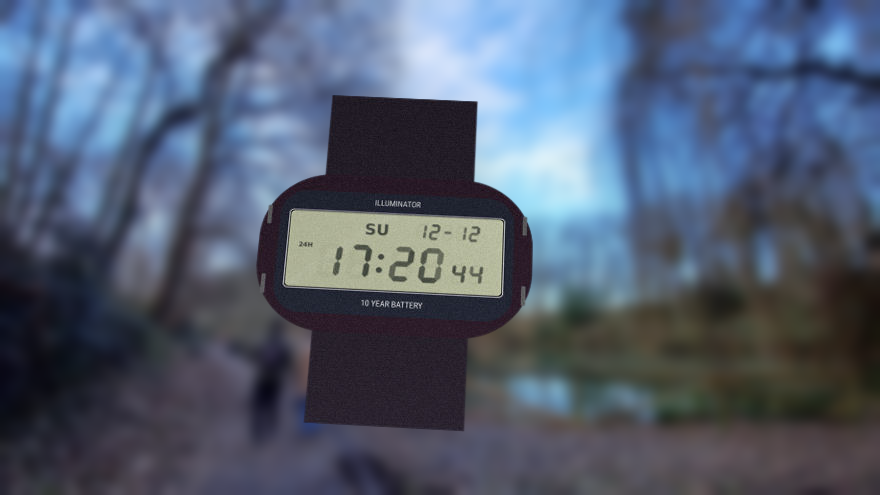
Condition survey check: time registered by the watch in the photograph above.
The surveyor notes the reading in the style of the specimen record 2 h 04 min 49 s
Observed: 17 h 20 min 44 s
